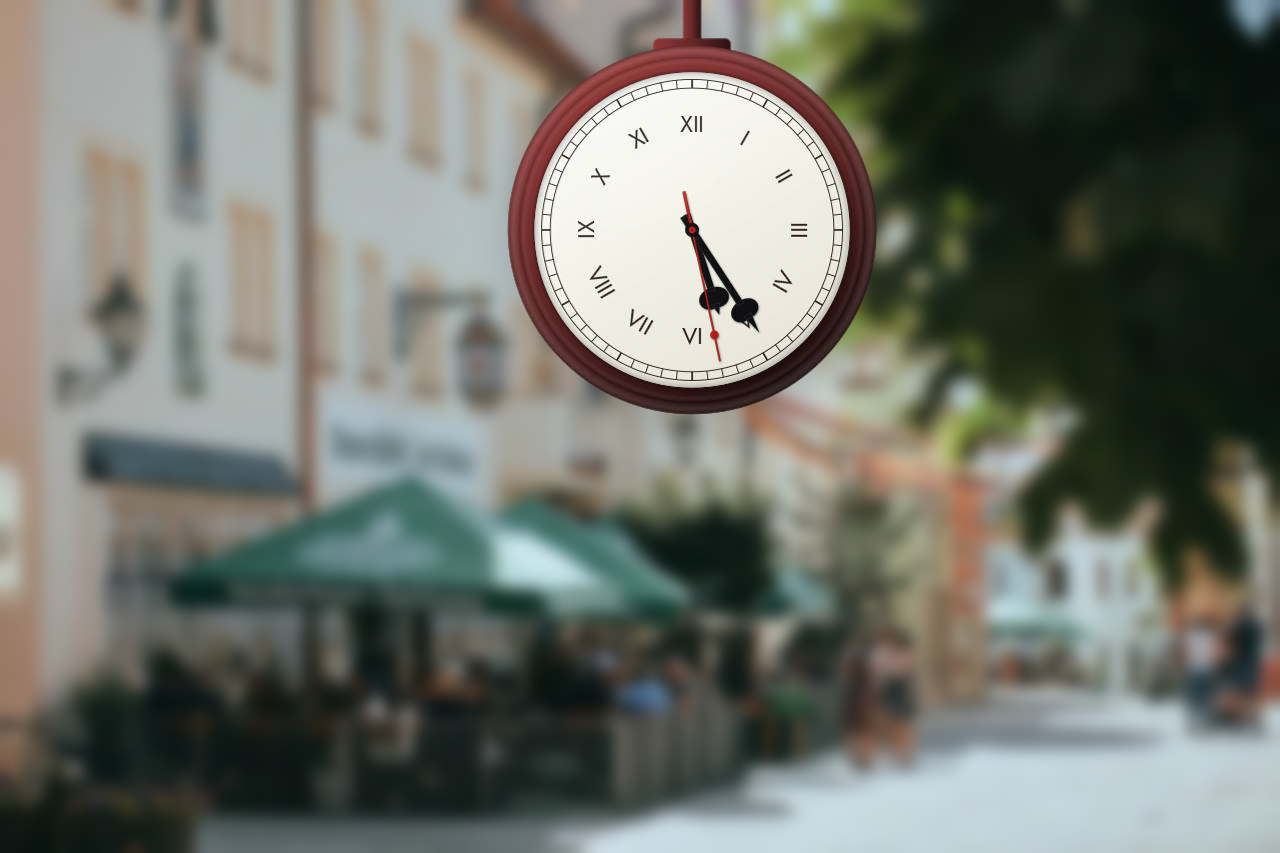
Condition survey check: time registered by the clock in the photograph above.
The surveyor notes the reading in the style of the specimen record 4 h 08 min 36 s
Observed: 5 h 24 min 28 s
